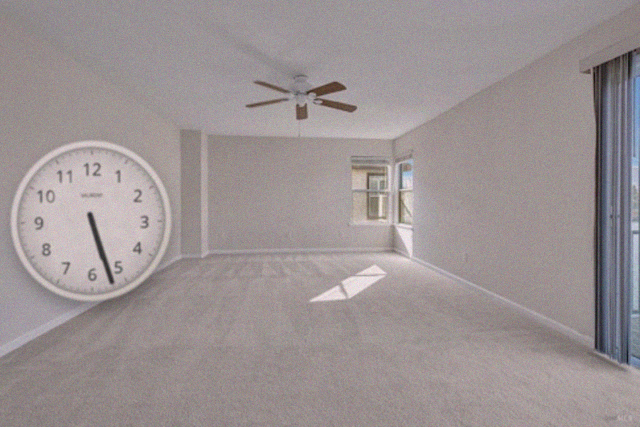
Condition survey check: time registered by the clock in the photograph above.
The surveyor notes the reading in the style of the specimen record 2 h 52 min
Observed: 5 h 27 min
